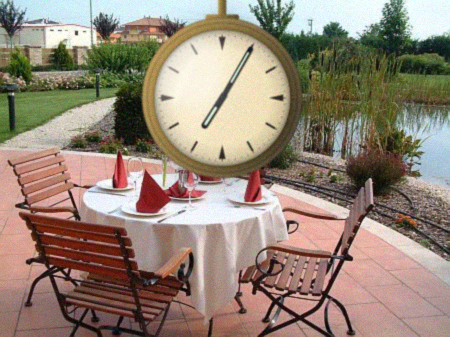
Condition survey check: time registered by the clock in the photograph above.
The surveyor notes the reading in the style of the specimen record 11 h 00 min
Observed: 7 h 05 min
